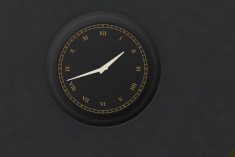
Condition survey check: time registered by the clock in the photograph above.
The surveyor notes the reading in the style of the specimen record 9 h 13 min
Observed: 1 h 42 min
